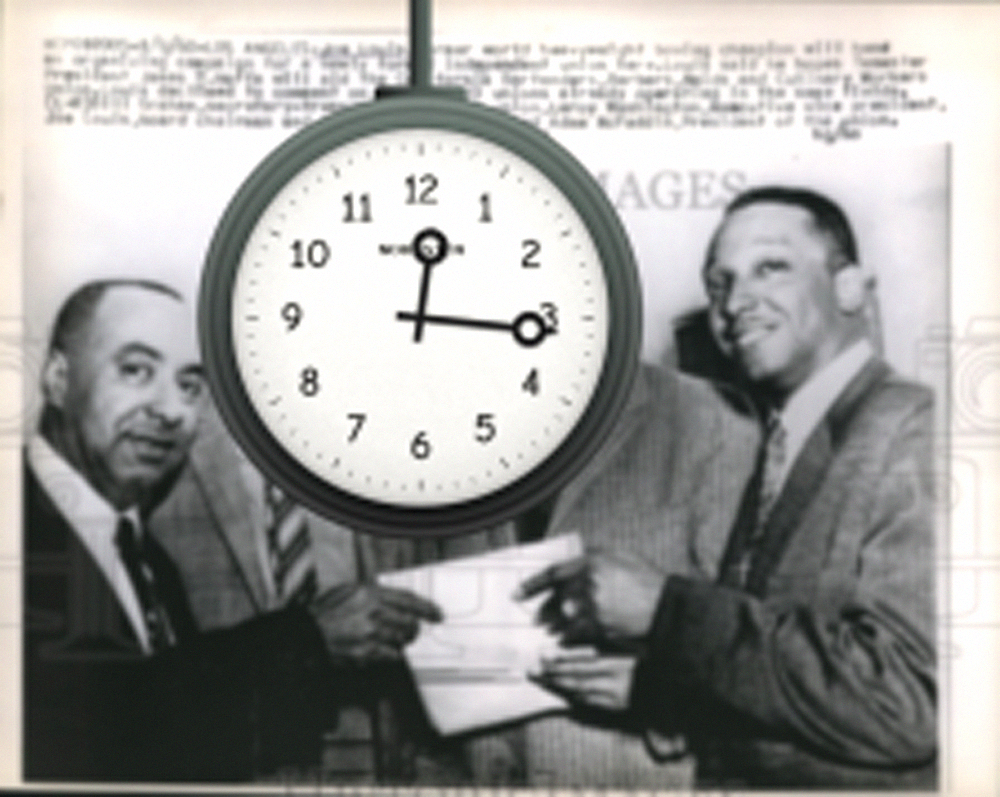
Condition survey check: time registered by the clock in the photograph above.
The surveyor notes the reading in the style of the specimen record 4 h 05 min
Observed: 12 h 16 min
